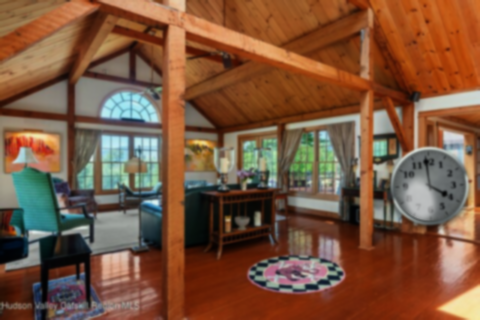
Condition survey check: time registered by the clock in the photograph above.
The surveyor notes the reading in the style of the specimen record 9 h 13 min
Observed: 3 h 59 min
